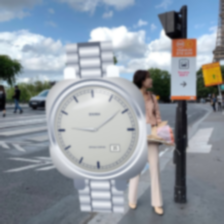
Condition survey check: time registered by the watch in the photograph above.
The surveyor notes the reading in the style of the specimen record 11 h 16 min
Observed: 9 h 09 min
